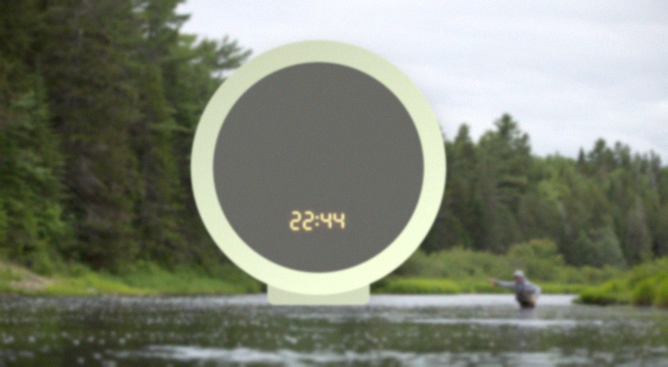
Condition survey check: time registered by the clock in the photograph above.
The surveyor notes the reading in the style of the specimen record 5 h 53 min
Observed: 22 h 44 min
